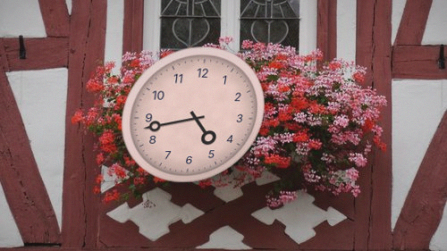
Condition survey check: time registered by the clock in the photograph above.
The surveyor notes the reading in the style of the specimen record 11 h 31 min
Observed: 4 h 43 min
